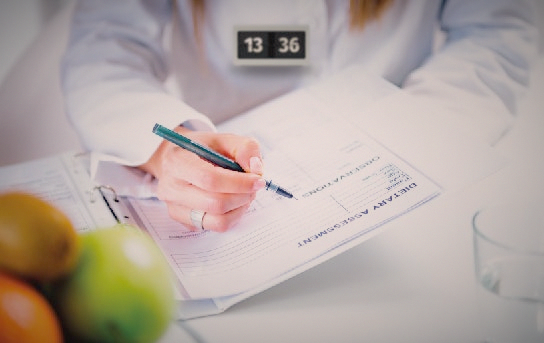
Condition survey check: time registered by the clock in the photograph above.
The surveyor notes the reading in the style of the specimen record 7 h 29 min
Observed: 13 h 36 min
